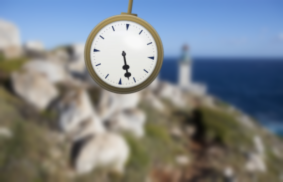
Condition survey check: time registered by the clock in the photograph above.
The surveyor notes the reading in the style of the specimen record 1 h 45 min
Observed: 5 h 27 min
